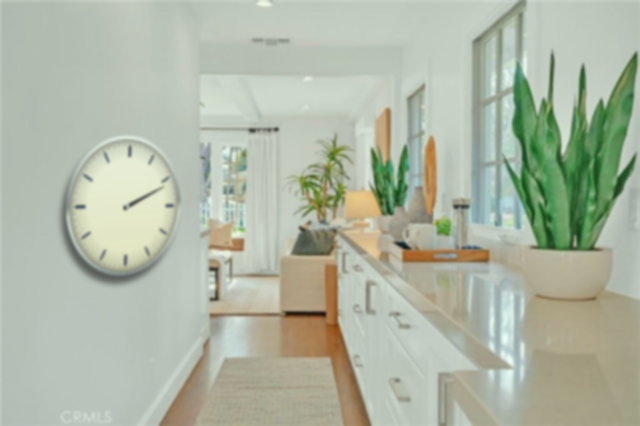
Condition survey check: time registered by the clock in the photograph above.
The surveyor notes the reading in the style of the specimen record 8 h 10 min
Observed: 2 h 11 min
